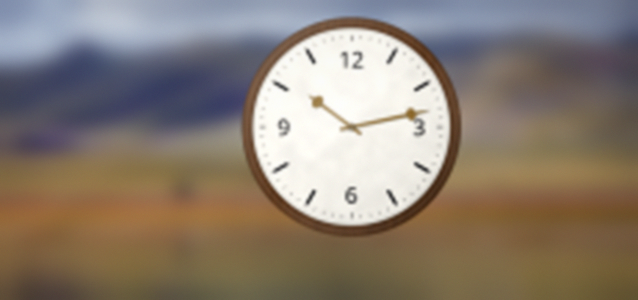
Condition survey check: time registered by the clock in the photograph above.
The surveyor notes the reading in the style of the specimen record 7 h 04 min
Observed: 10 h 13 min
